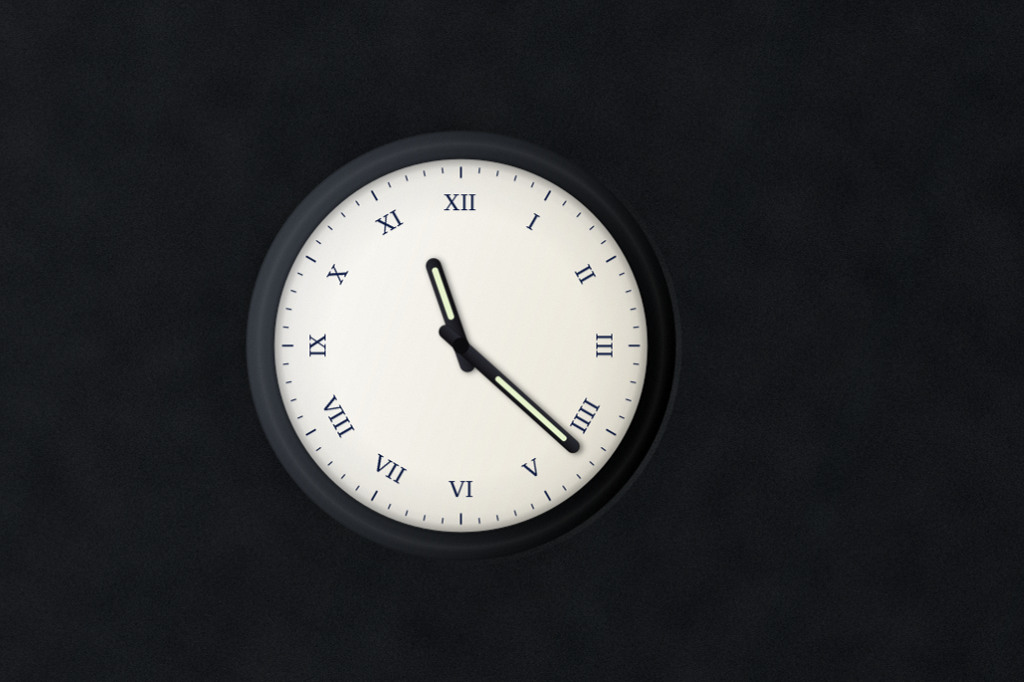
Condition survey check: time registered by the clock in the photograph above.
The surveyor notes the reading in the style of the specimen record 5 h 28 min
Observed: 11 h 22 min
